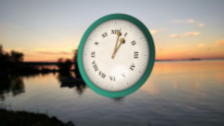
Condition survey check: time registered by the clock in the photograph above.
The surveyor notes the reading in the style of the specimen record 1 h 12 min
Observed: 1 h 02 min
